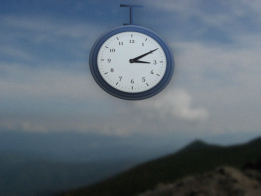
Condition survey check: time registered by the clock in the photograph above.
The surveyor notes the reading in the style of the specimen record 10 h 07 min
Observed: 3 h 10 min
